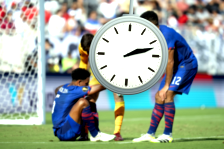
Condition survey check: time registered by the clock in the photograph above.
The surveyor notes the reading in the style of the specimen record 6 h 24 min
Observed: 2 h 12 min
